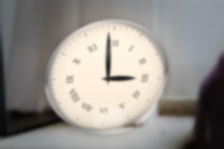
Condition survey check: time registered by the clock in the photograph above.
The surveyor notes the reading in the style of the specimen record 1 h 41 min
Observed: 2 h 59 min
